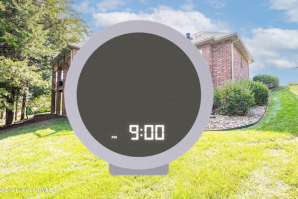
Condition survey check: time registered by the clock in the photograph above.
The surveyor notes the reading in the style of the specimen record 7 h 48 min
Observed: 9 h 00 min
